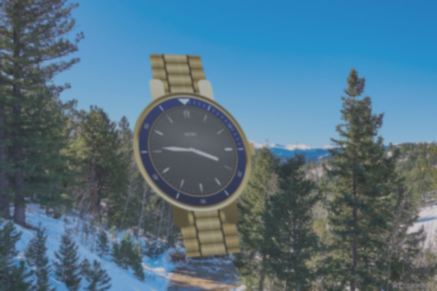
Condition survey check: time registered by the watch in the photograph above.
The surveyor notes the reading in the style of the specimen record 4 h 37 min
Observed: 3 h 46 min
